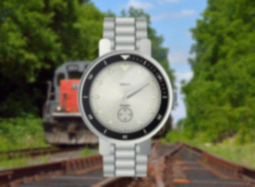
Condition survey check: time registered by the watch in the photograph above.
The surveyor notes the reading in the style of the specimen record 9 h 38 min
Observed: 2 h 10 min
